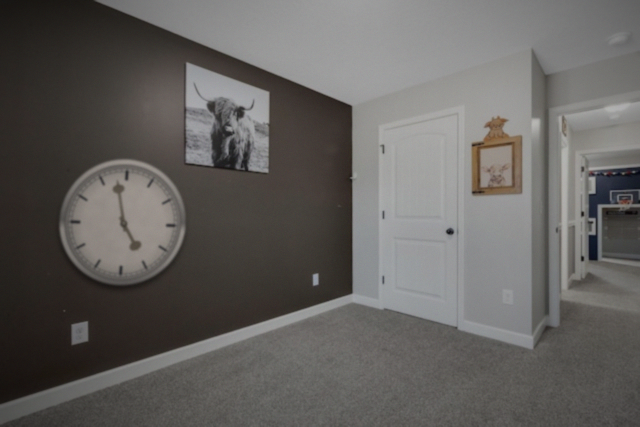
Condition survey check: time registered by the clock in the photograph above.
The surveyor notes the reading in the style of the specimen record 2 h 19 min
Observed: 4 h 58 min
